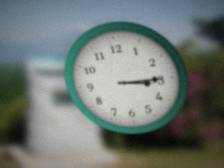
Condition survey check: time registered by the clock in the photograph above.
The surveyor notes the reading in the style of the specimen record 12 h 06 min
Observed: 3 h 15 min
